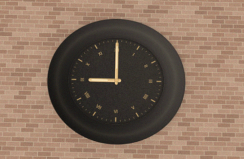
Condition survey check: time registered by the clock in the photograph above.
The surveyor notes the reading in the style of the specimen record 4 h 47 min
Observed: 9 h 00 min
